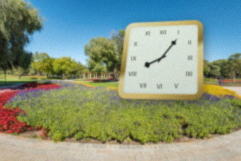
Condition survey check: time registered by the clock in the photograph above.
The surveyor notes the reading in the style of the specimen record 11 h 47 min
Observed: 8 h 06 min
